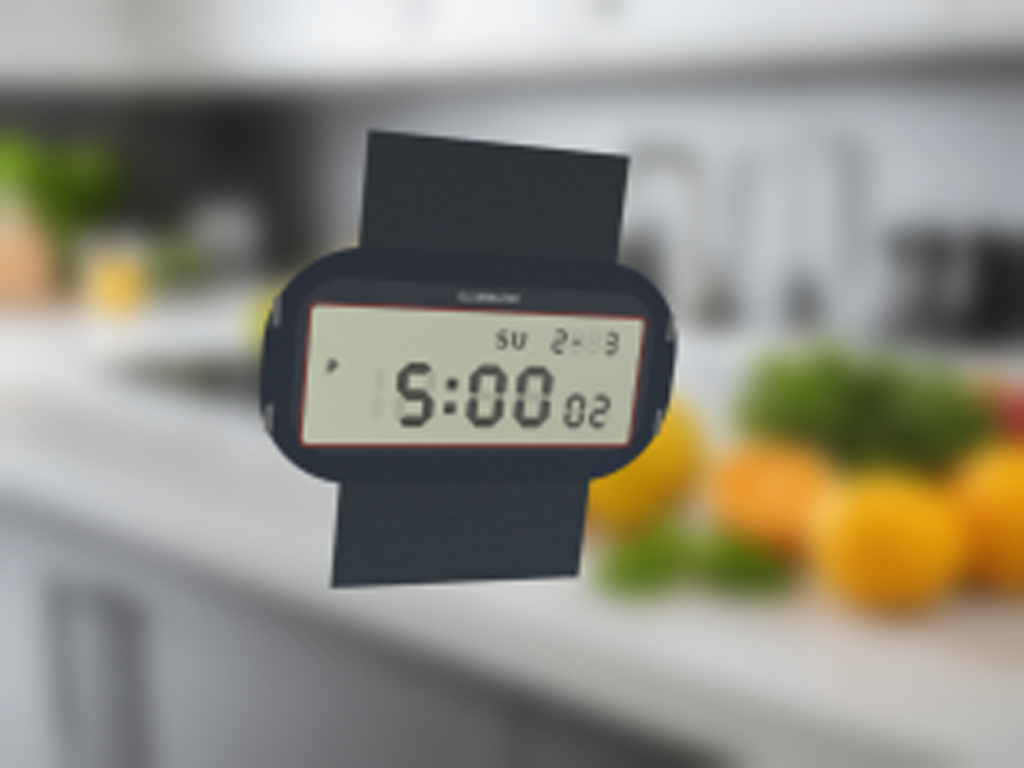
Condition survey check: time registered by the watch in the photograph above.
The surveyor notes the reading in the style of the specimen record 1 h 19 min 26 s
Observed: 5 h 00 min 02 s
